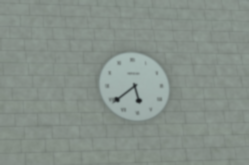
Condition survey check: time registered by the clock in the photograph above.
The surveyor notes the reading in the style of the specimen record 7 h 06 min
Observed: 5 h 39 min
